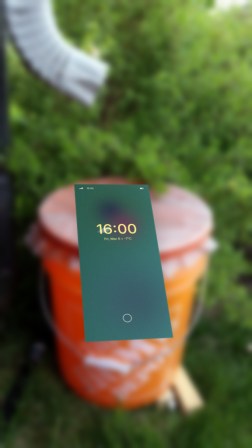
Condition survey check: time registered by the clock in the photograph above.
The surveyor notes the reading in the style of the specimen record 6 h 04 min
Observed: 16 h 00 min
